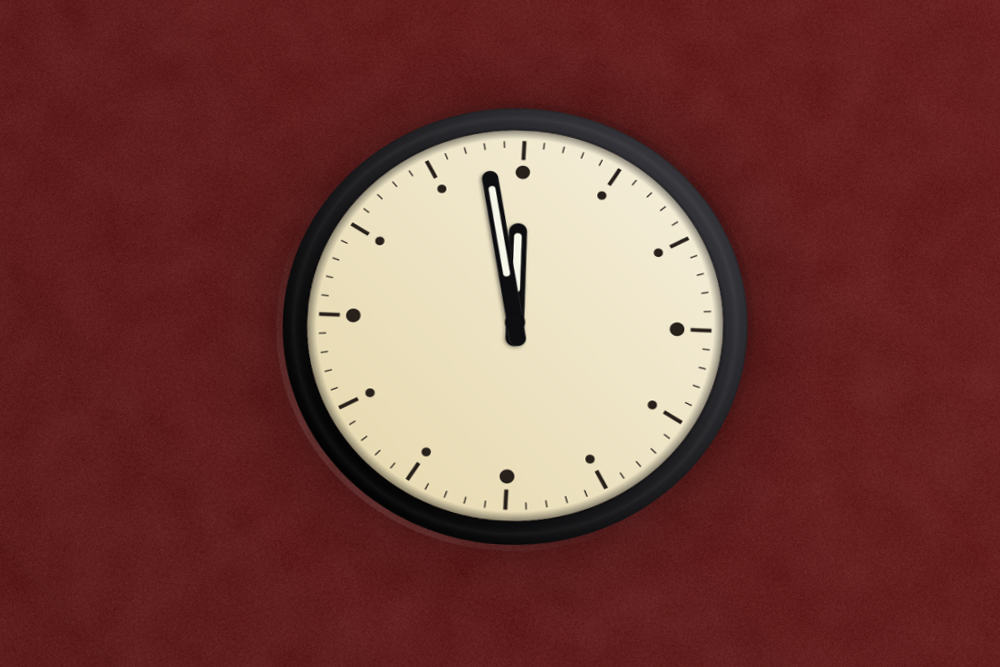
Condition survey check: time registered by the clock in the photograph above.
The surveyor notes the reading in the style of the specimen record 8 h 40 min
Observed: 11 h 58 min
